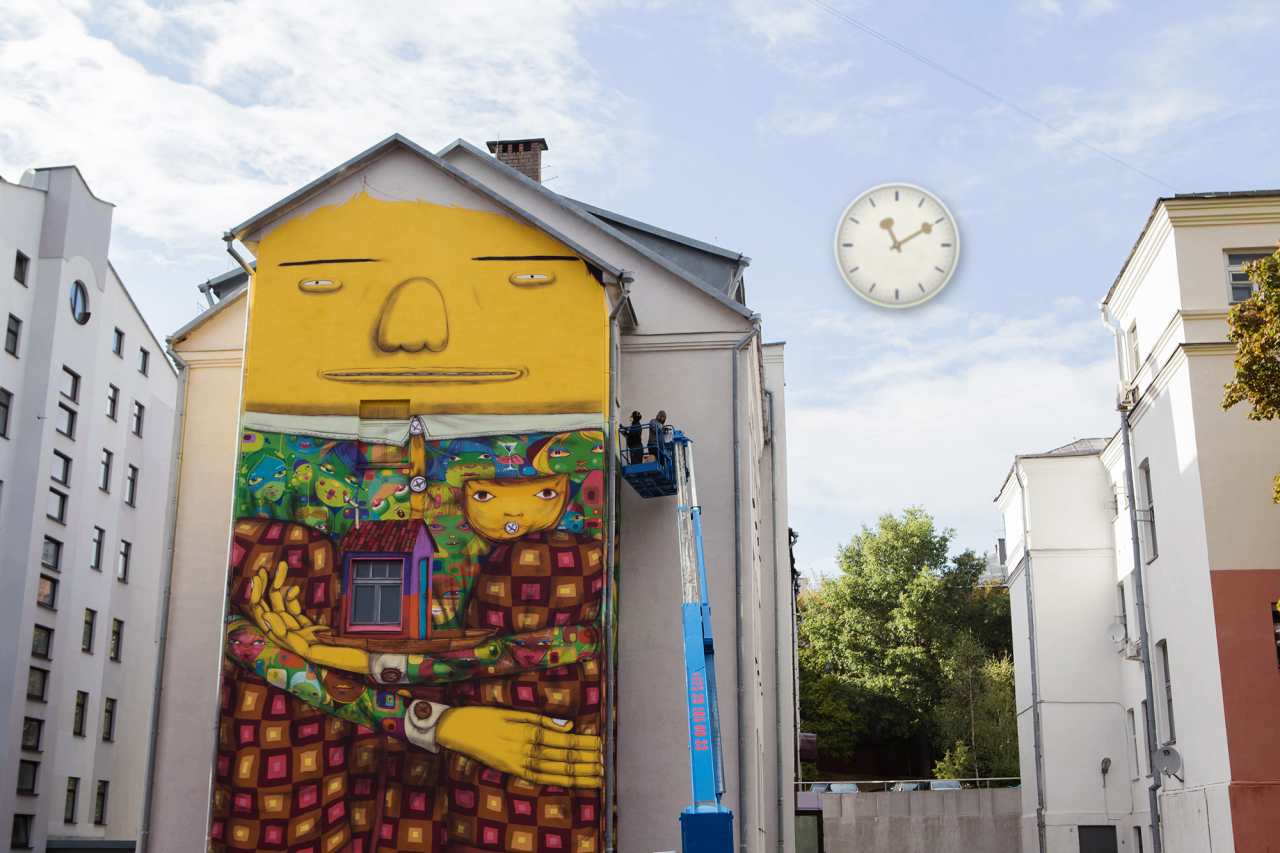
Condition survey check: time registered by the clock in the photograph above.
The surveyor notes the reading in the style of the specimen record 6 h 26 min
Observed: 11 h 10 min
